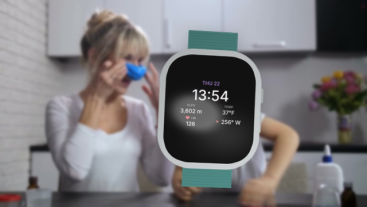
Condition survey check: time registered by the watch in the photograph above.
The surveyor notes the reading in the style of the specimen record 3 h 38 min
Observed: 13 h 54 min
